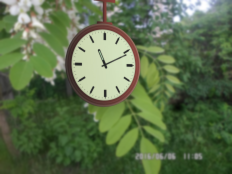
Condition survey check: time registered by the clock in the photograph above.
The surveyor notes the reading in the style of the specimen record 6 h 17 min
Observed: 11 h 11 min
